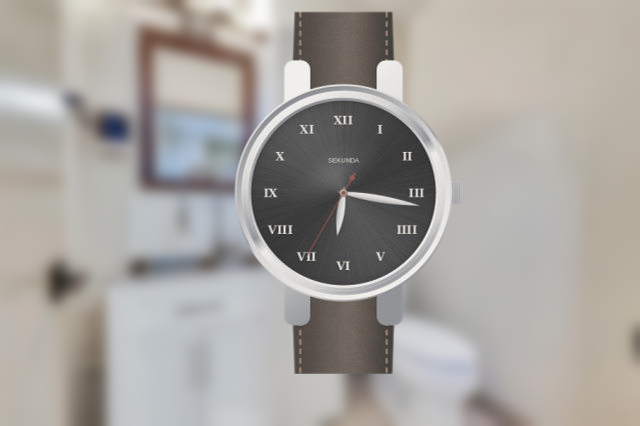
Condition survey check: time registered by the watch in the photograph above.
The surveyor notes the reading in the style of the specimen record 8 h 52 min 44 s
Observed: 6 h 16 min 35 s
